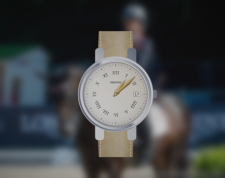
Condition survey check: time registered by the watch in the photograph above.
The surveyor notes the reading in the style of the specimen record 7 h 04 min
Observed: 1 h 08 min
